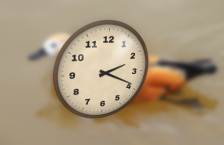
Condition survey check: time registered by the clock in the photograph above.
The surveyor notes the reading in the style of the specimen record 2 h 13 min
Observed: 2 h 19 min
